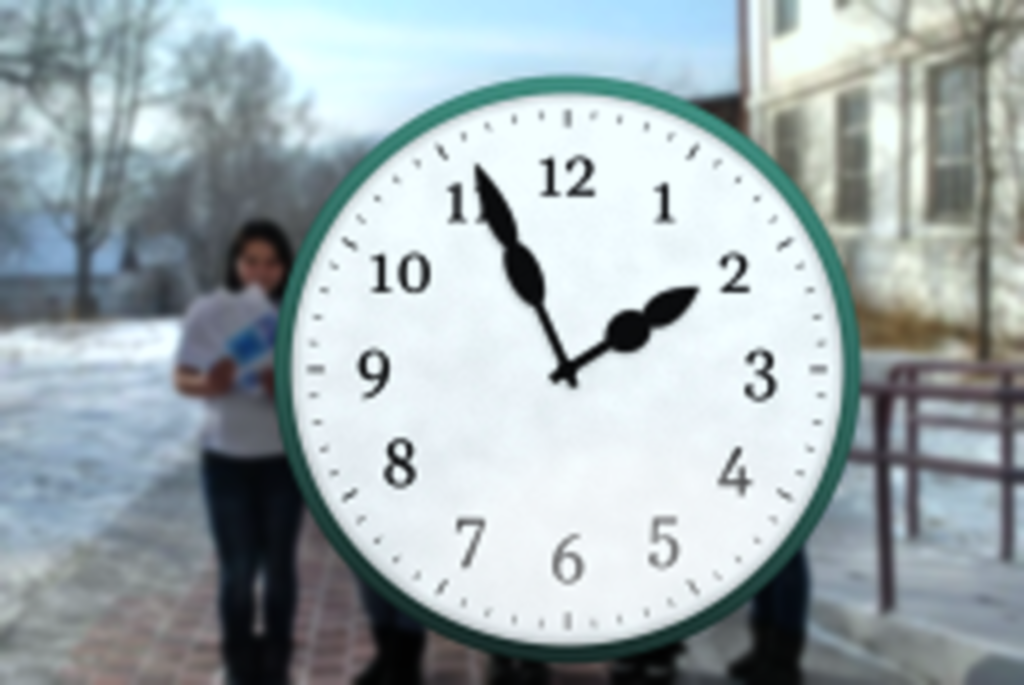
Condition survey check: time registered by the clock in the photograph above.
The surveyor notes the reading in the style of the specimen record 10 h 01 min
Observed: 1 h 56 min
